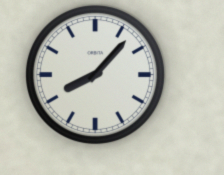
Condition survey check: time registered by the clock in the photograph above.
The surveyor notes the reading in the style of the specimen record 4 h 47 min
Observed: 8 h 07 min
